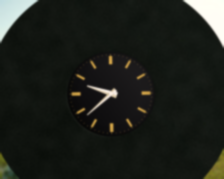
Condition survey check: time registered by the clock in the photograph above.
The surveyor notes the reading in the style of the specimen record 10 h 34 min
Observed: 9 h 38 min
